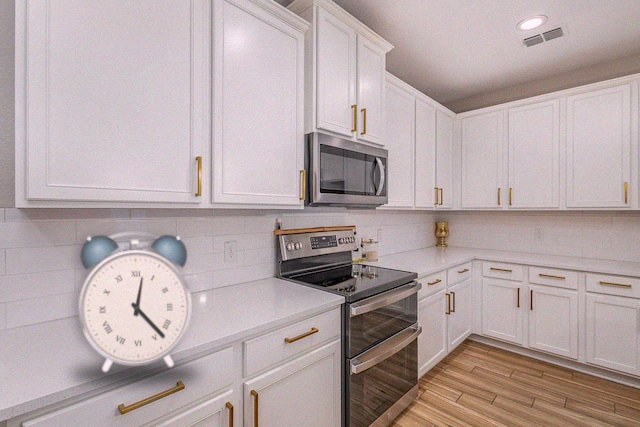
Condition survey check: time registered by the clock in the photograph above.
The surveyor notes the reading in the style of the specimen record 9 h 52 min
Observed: 12 h 23 min
